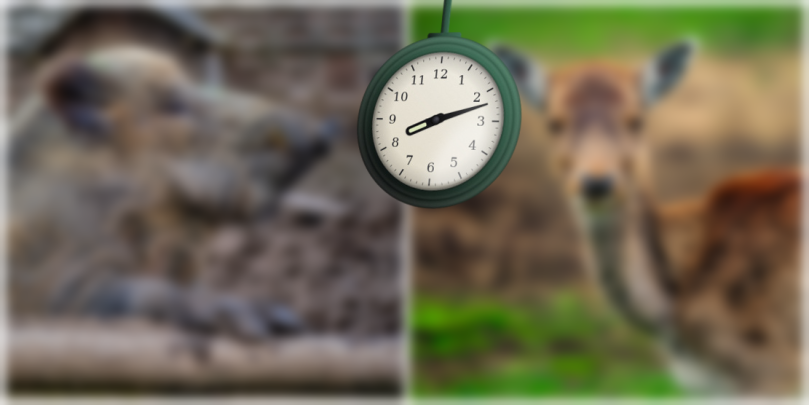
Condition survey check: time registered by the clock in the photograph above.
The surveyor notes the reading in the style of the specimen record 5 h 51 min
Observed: 8 h 12 min
